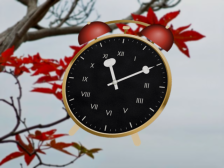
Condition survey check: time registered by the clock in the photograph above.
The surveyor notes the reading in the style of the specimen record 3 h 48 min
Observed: 11 h 10 min
